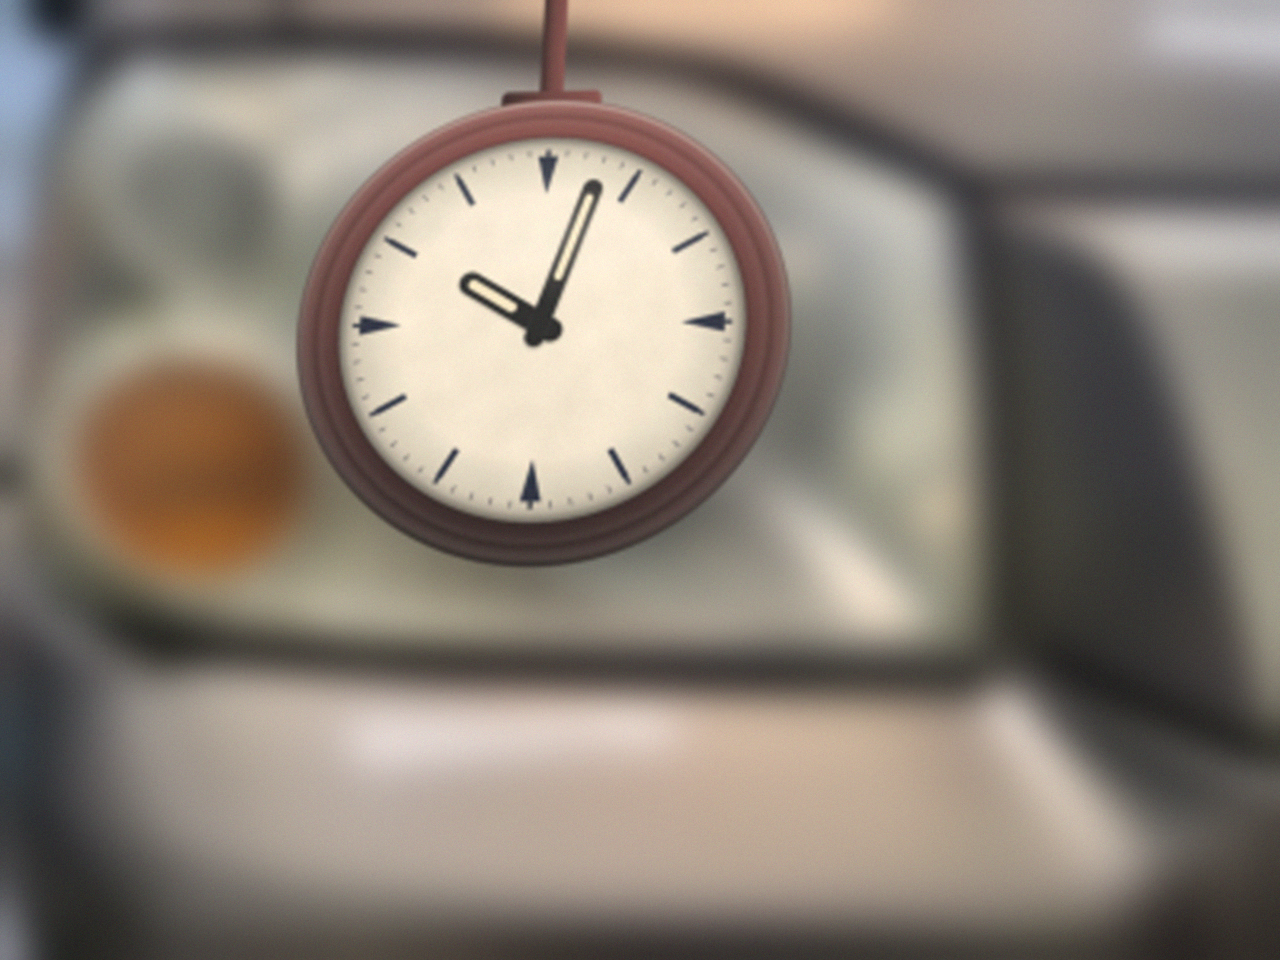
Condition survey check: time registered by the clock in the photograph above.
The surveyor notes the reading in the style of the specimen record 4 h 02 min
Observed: 10 h 03 min
